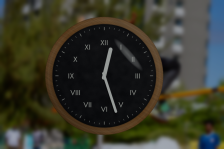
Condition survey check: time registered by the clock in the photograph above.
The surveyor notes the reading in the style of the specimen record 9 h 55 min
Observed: 12 h 27 min
